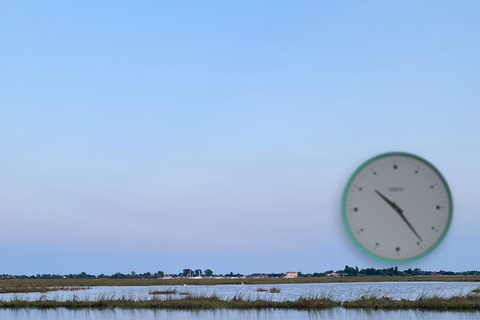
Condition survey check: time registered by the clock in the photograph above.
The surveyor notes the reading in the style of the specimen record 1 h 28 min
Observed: 10 h 24 min
